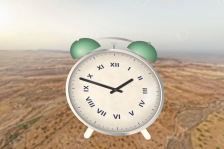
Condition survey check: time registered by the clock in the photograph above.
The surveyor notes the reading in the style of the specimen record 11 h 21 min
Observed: 1 h 48 min
